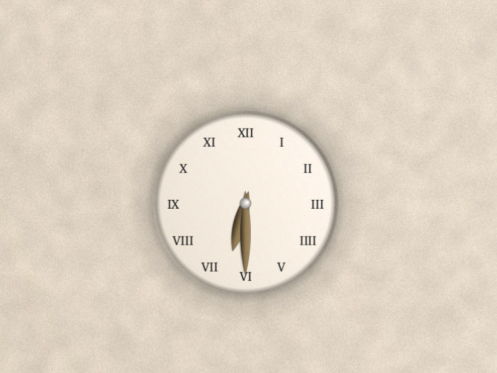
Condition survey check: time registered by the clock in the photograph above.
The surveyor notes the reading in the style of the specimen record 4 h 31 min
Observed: 6 h 30 min
